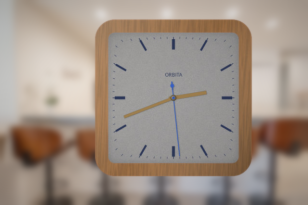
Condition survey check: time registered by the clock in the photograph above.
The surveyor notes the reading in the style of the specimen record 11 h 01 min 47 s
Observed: 2 h 41 min 29 s
